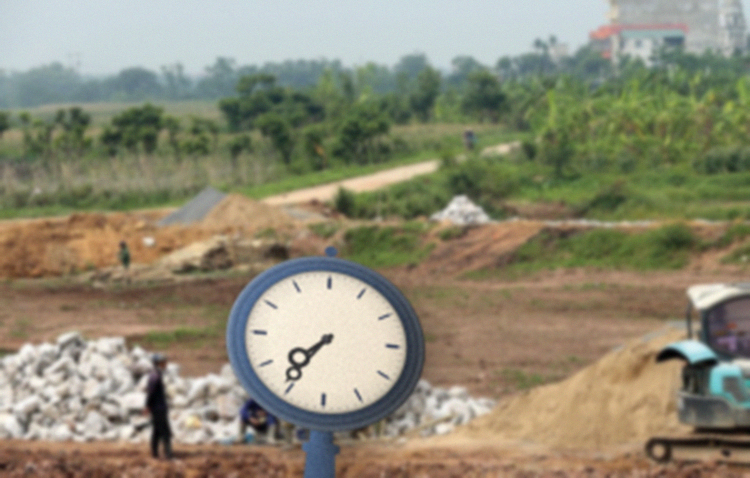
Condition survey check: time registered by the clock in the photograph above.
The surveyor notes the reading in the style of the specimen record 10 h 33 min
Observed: 7 h 36 min
